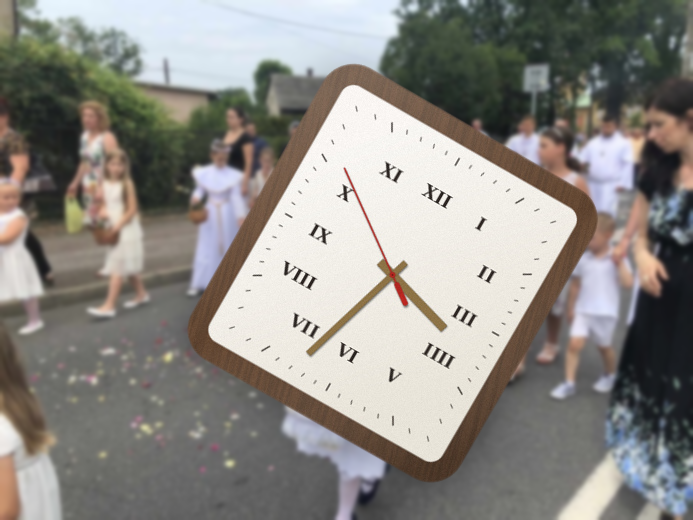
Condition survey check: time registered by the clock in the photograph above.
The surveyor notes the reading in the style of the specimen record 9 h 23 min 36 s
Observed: 3 h 32 min 51 s
